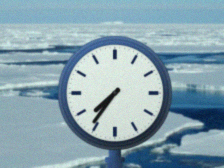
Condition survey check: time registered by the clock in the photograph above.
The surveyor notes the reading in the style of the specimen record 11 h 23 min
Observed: 7 h 36 min
